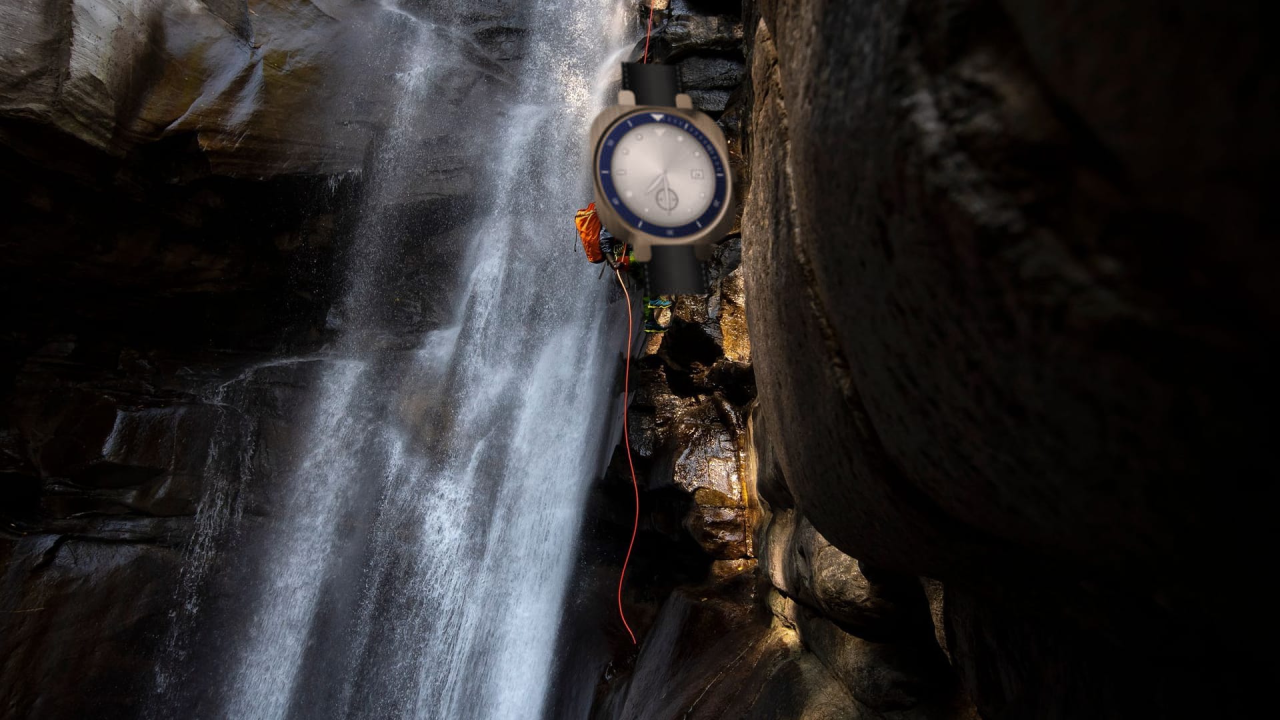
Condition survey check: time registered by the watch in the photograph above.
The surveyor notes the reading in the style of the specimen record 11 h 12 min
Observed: 7 h 30 min
